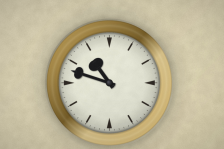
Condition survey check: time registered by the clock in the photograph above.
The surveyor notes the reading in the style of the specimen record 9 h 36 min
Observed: 10 h 48 min
